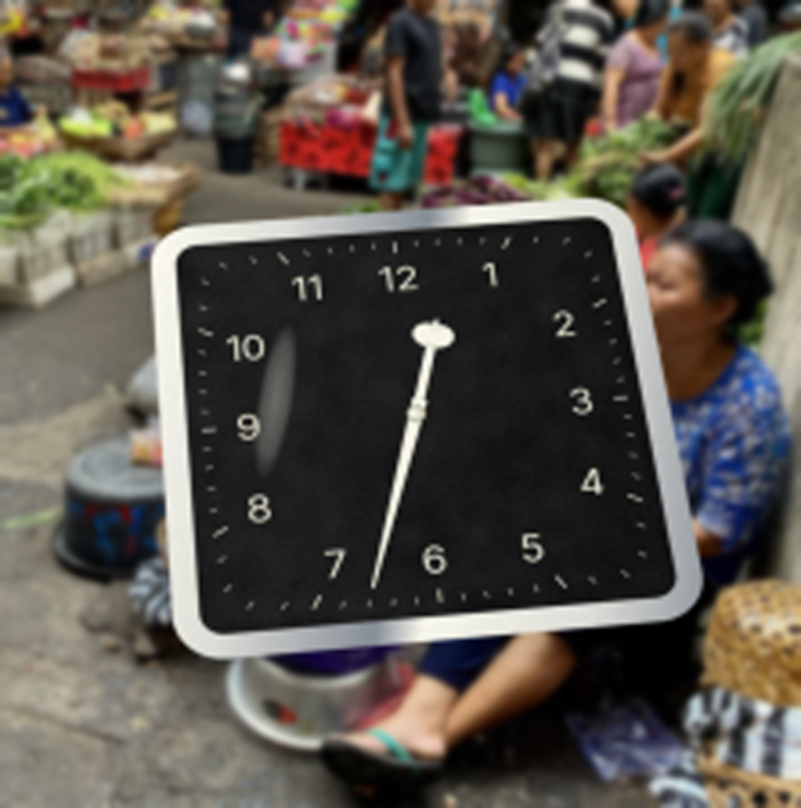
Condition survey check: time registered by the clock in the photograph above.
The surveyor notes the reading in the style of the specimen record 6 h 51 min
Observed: 12 h 33 min
